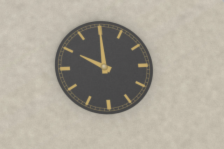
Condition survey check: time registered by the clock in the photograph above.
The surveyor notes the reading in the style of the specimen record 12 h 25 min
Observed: 10 h 00 min
